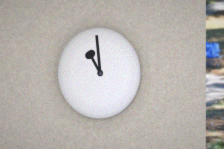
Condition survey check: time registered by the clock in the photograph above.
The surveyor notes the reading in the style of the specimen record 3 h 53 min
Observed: 10 h 59 min
